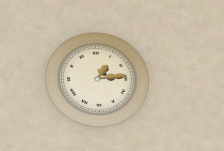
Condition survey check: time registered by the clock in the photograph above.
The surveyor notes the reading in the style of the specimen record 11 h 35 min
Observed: 1 h 14 min
